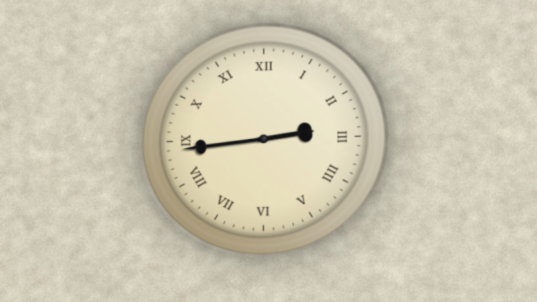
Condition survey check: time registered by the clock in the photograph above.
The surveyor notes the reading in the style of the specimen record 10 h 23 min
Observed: 2 h 44 min
